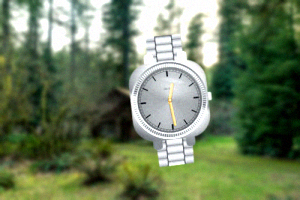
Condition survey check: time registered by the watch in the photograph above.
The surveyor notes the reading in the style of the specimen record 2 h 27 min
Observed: 12 h 29 min
